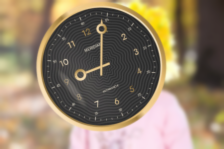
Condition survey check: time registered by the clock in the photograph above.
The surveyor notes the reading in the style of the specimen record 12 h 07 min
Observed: 9 h 04 min
